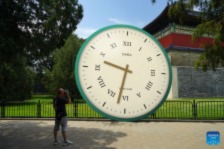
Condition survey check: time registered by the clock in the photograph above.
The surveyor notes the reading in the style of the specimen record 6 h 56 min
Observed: 9 h 32 min
